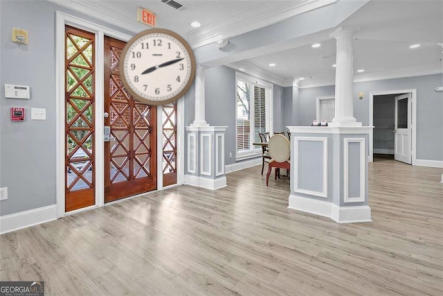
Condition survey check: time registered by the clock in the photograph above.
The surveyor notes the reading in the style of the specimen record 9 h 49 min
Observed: 8 h 12 min
